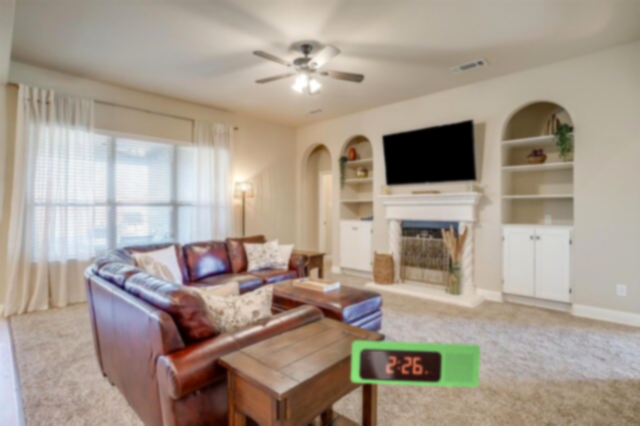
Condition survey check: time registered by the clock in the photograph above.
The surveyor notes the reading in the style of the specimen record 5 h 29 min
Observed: 2 h 26 min
